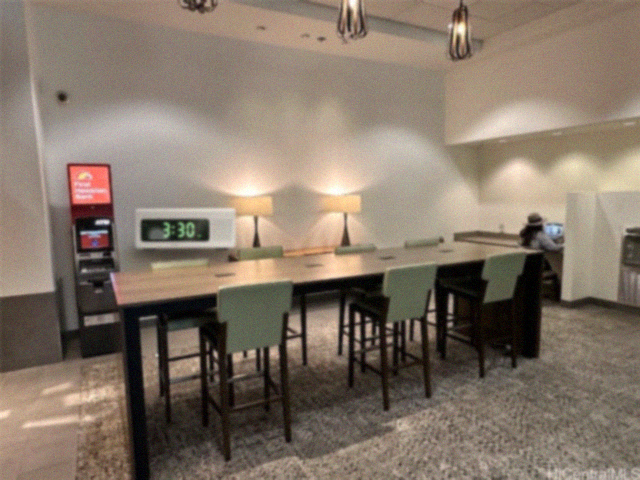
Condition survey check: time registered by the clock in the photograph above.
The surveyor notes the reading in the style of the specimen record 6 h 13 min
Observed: 3 h 30 min
